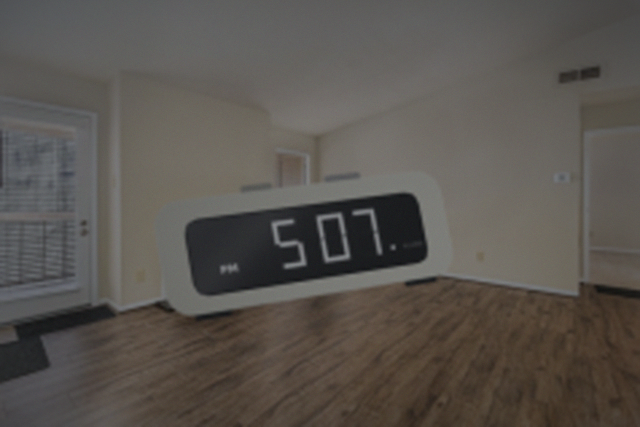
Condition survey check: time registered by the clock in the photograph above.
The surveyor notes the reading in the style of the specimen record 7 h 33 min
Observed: 5 h 07 min
